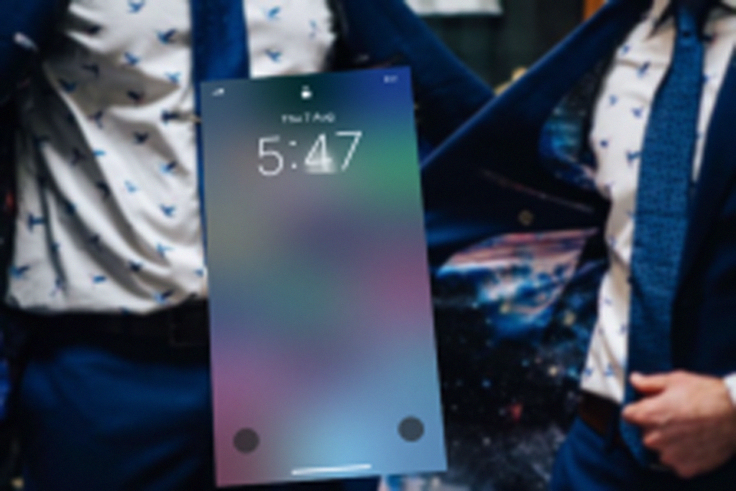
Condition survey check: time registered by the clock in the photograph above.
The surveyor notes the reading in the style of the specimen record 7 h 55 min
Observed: 5 h 47 min
